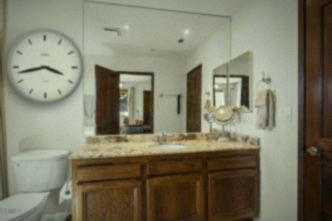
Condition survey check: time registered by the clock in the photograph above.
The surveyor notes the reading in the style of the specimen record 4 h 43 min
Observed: 3 h 43 min
